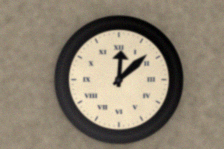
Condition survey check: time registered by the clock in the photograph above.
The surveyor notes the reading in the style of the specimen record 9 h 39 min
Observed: 12 h 08 min
